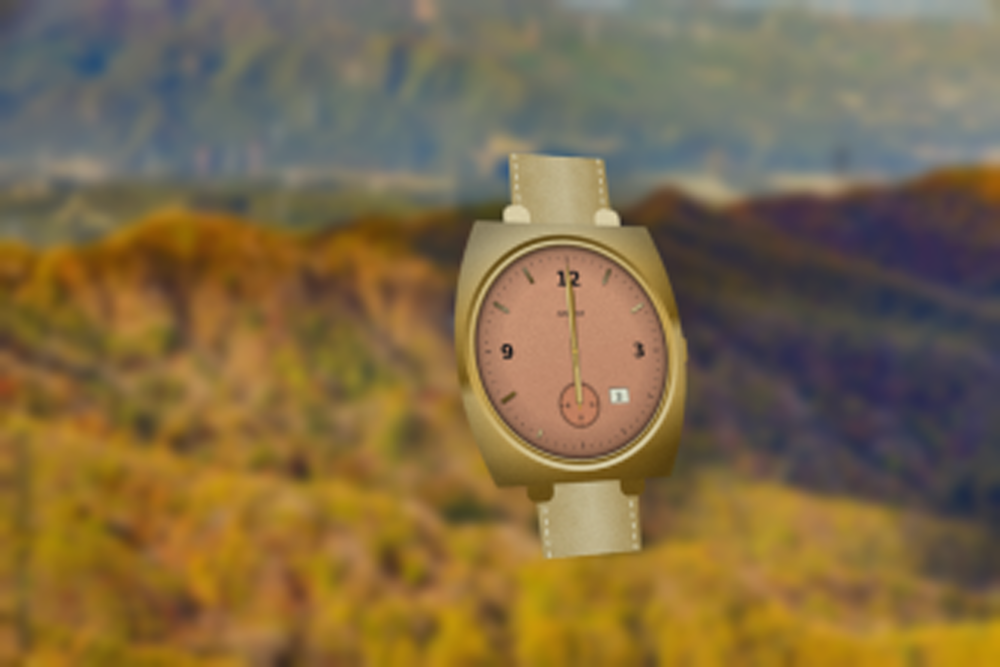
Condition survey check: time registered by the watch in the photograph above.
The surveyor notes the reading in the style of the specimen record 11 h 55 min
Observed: 6 h 00 min
